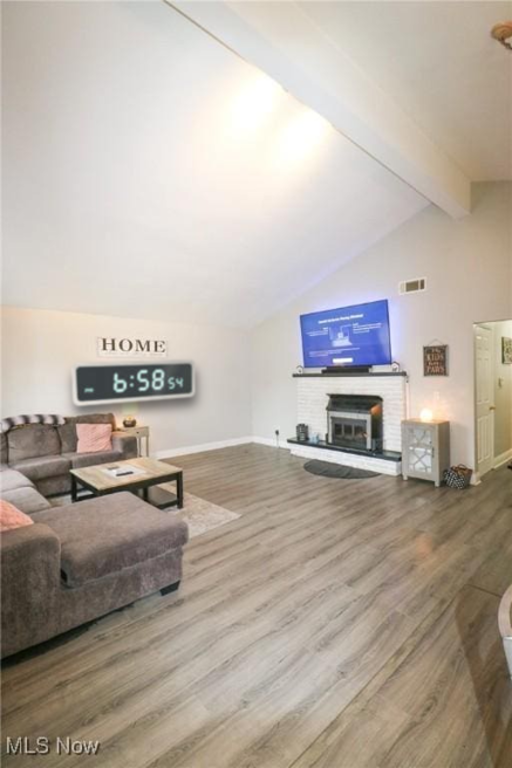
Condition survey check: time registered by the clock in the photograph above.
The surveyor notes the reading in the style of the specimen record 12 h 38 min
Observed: 6 h 58 min
